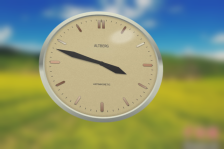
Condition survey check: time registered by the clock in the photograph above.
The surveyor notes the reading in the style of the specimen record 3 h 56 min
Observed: 3 h 48 min
